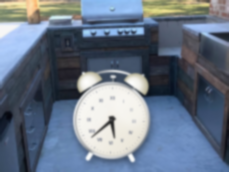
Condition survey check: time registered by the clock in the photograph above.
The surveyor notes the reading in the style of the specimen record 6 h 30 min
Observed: 5 h 38 min
